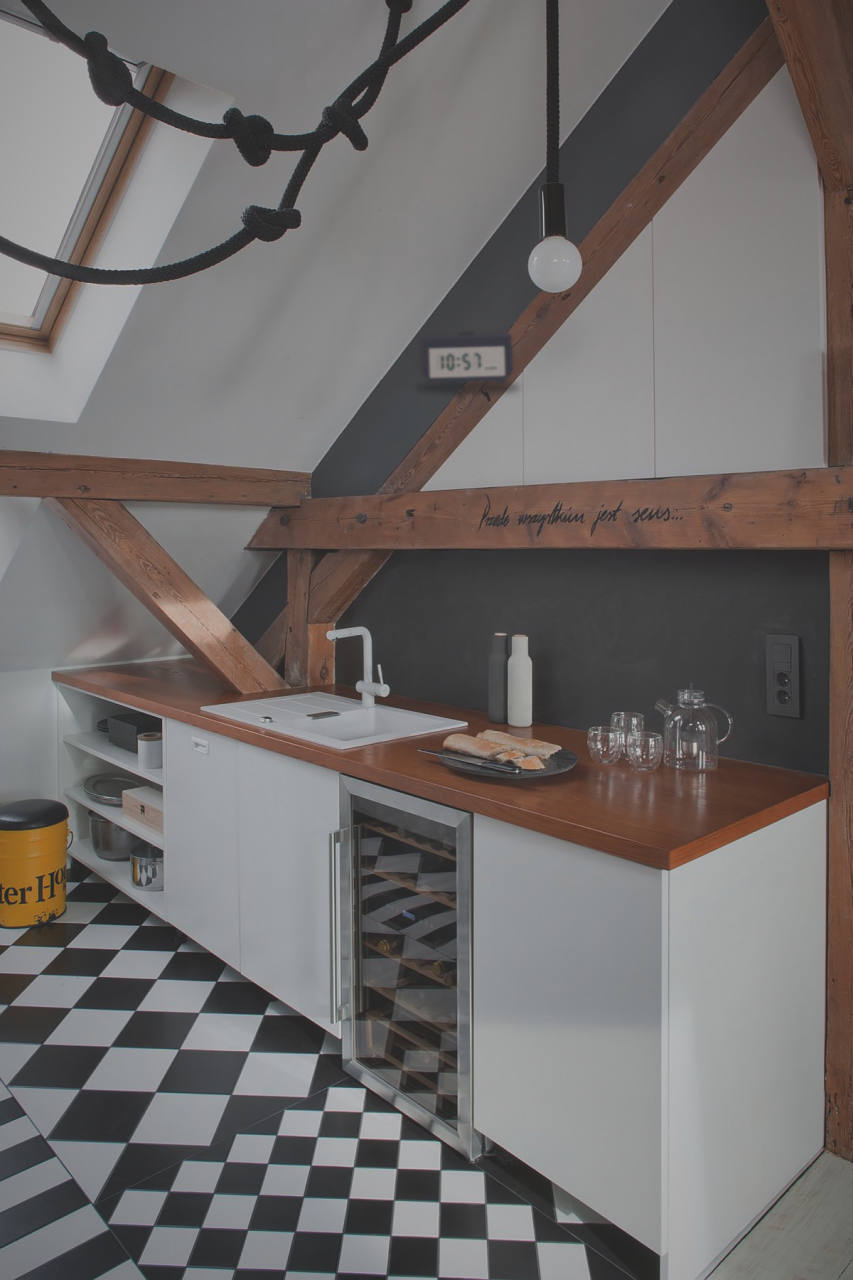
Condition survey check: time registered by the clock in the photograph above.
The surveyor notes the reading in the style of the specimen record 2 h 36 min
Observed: 10 h 57 min
